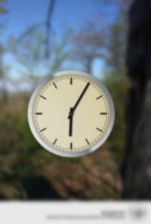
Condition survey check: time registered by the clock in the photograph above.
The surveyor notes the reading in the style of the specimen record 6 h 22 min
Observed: 6 h 05 min
